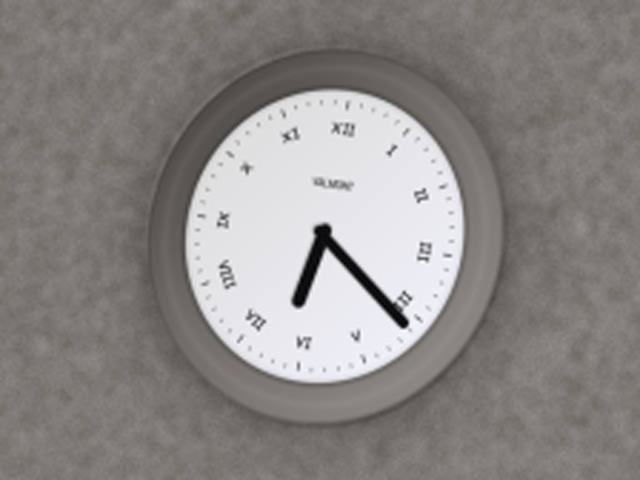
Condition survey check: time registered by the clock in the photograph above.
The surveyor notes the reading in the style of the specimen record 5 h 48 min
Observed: 6 h 21 min
